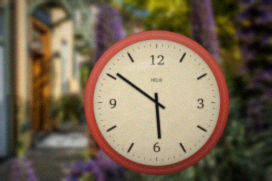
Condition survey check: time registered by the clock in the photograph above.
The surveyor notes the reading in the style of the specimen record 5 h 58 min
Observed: 5 h 51 min
